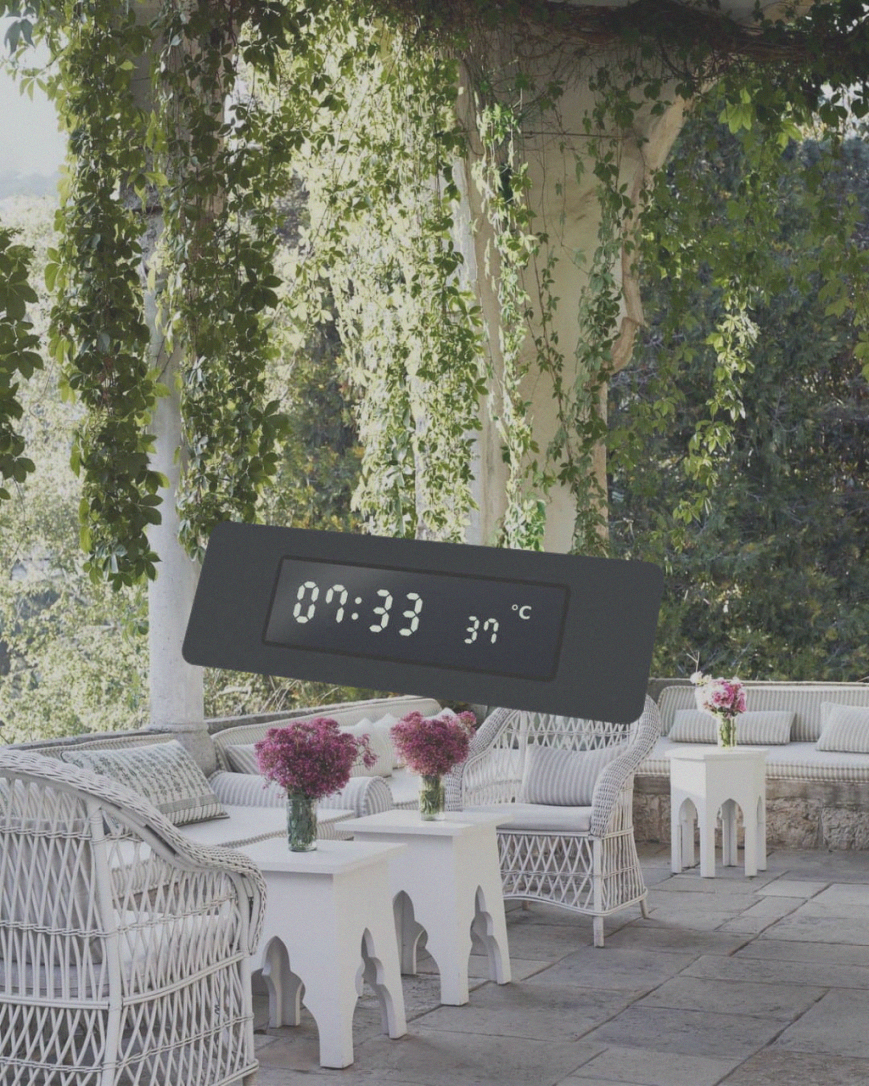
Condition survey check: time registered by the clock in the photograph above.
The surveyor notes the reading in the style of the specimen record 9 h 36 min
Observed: 7 h 33 min
